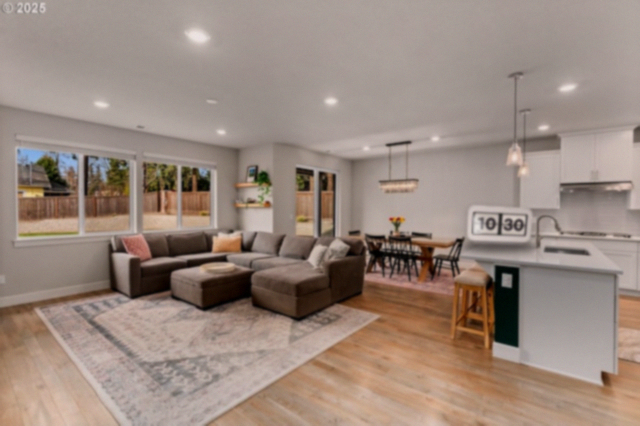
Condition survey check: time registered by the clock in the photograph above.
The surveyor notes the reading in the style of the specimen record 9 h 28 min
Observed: 10 h 30 min
